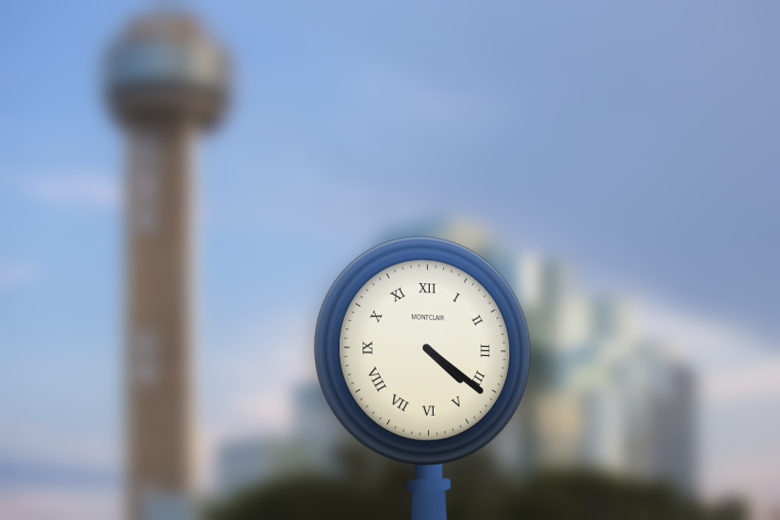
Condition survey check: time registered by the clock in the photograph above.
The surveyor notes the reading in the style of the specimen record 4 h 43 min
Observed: 4 h 21 min
